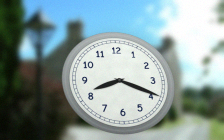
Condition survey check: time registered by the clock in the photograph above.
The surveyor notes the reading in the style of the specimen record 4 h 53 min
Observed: 8 h 19 min
